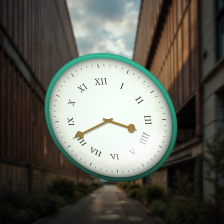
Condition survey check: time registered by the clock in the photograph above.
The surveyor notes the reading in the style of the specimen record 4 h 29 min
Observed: 3 h 41 min
